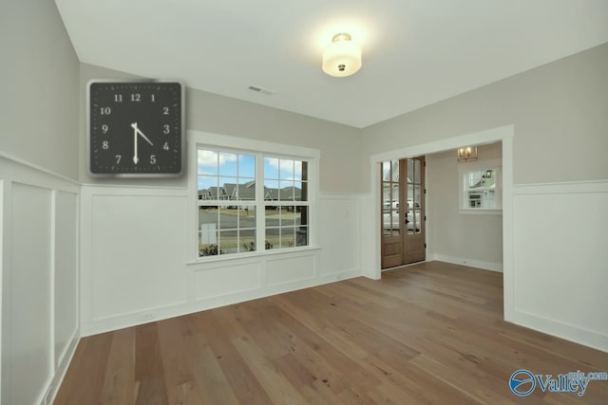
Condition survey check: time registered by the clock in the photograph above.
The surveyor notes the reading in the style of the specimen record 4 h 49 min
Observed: 4 h 30 min
